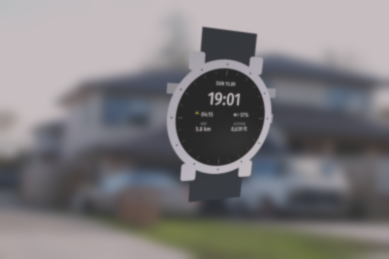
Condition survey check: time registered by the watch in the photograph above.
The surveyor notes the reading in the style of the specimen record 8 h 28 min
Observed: 19 h 01 min
